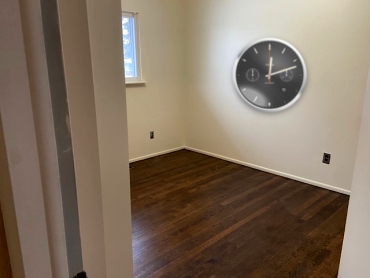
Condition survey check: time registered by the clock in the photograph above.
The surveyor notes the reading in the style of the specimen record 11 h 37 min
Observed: 12 h 12 min
